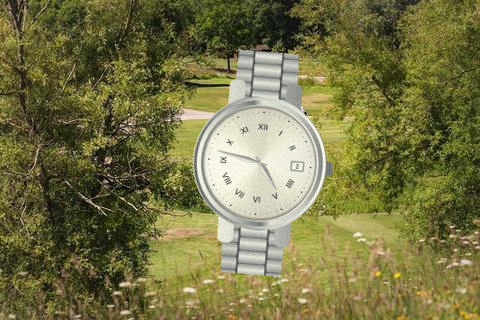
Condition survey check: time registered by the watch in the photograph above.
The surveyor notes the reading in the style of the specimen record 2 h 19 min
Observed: 4 h 47 min
